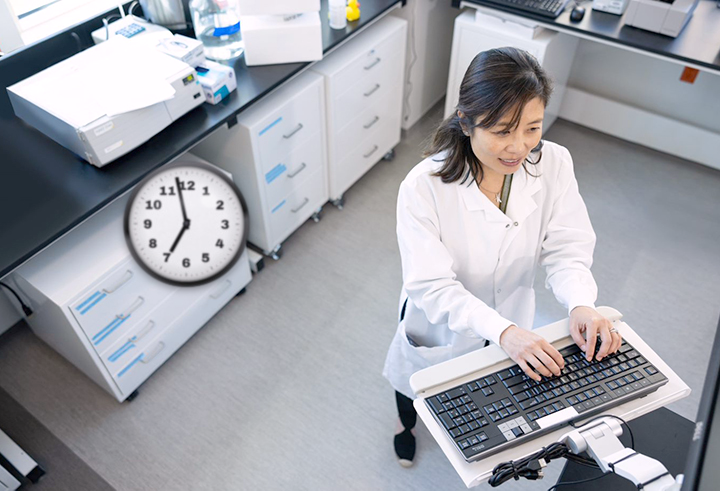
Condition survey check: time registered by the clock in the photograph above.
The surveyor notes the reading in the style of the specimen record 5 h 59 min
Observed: 6 h 58 min
